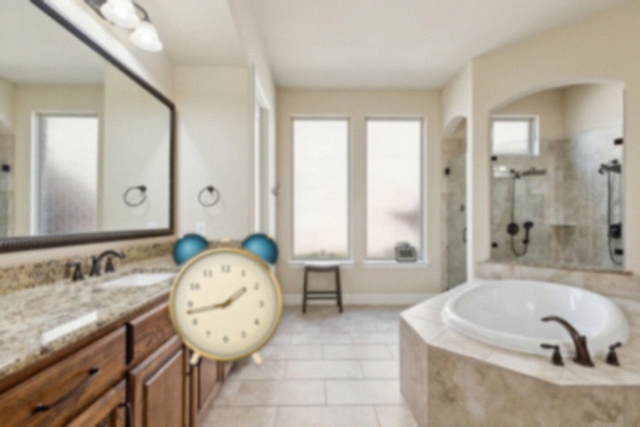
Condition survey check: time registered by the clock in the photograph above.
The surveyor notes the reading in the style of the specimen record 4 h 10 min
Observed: 1 h 43 min
